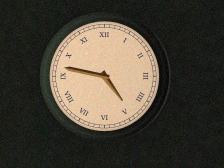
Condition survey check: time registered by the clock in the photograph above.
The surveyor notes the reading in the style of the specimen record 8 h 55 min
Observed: 4 h 47 min
